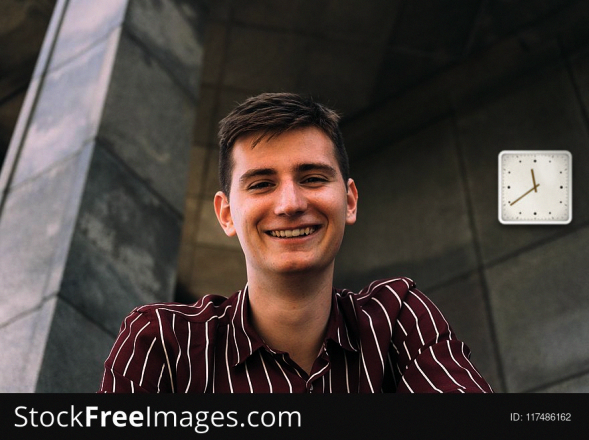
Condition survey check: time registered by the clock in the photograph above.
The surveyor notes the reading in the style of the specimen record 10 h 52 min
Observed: 11 h 39 min
